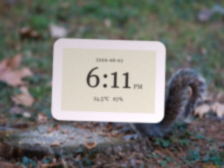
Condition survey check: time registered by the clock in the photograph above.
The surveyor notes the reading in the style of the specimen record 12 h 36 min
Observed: 6 h 11 min
